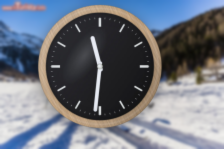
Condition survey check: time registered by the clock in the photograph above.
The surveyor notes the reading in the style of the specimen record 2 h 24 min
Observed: 11 h 31 min
